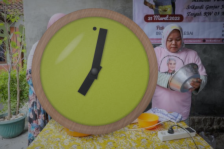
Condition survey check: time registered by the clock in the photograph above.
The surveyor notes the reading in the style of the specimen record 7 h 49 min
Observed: 7 h 02 min
